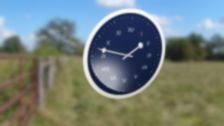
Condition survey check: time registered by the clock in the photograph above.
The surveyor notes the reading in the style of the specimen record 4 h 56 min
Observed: 1 h 47 min
